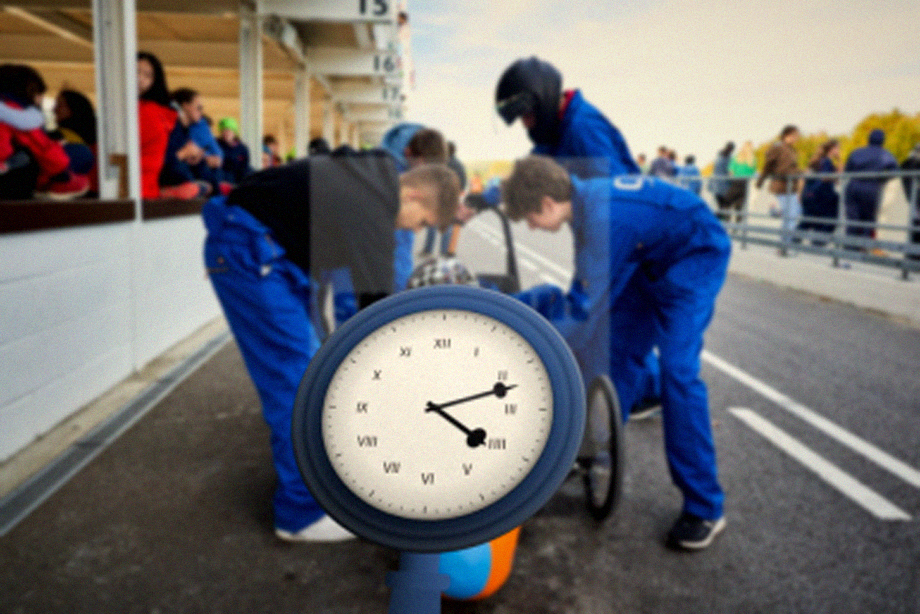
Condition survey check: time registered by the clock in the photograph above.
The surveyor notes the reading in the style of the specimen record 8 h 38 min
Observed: 4 h 12 min
